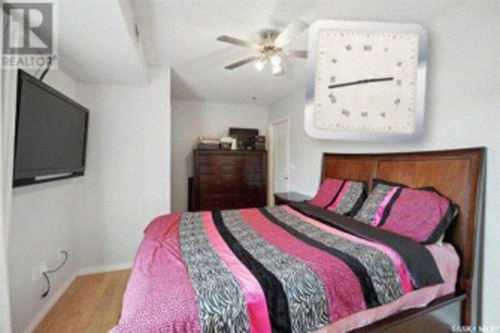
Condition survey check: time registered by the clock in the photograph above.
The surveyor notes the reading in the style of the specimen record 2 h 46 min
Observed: 2 h 43 min
